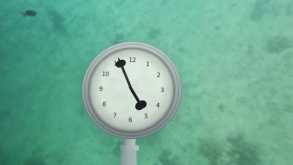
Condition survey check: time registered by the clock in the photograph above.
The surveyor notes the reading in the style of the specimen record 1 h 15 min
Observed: 4 h 56 min
